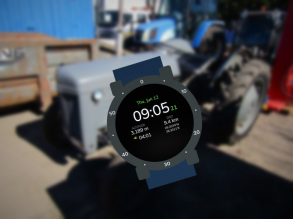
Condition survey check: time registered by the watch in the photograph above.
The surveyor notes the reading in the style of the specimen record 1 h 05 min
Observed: 9 h 05 min
